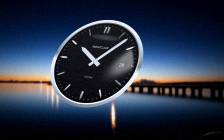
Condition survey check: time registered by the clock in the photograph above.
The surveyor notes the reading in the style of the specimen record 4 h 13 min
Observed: 10 h 07 min
